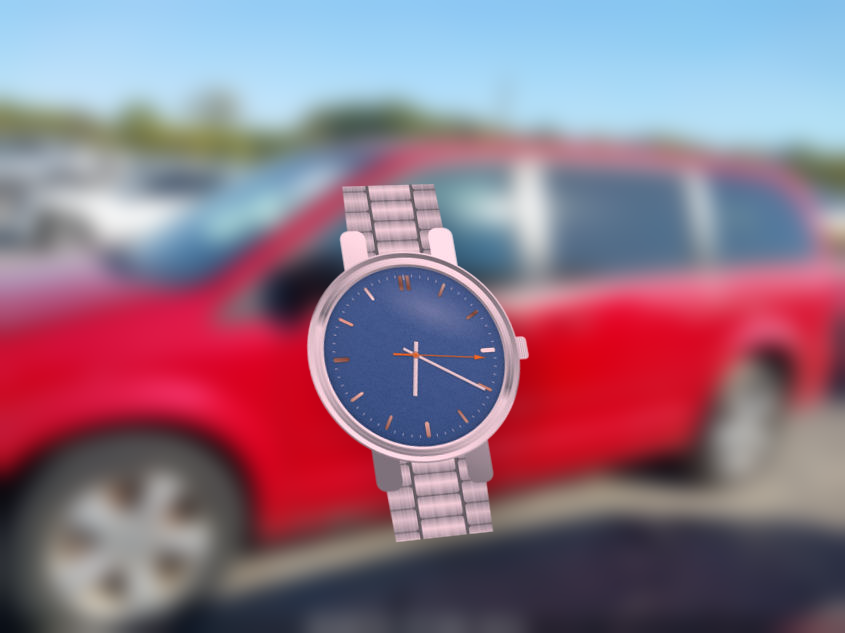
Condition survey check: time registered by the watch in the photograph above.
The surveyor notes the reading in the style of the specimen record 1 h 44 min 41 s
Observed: 6 h 20 min 16 s
